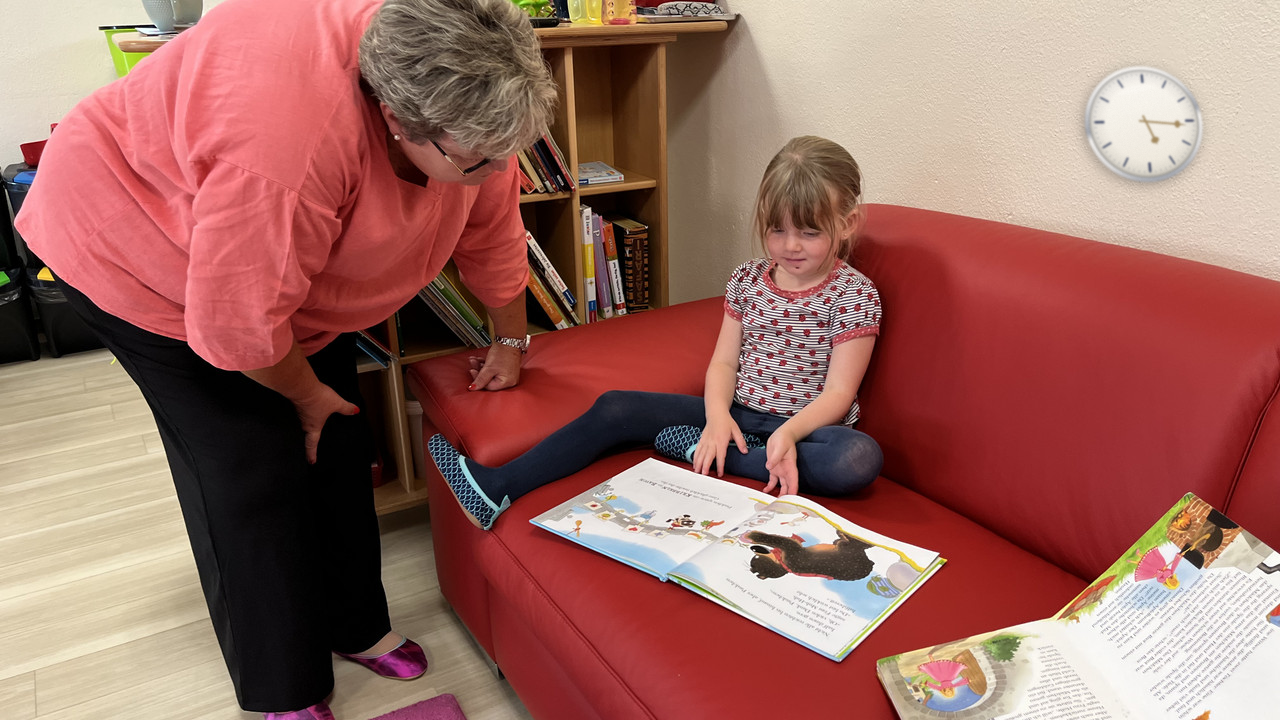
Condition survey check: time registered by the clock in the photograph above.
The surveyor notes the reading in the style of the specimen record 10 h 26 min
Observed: 5 h 16 min
